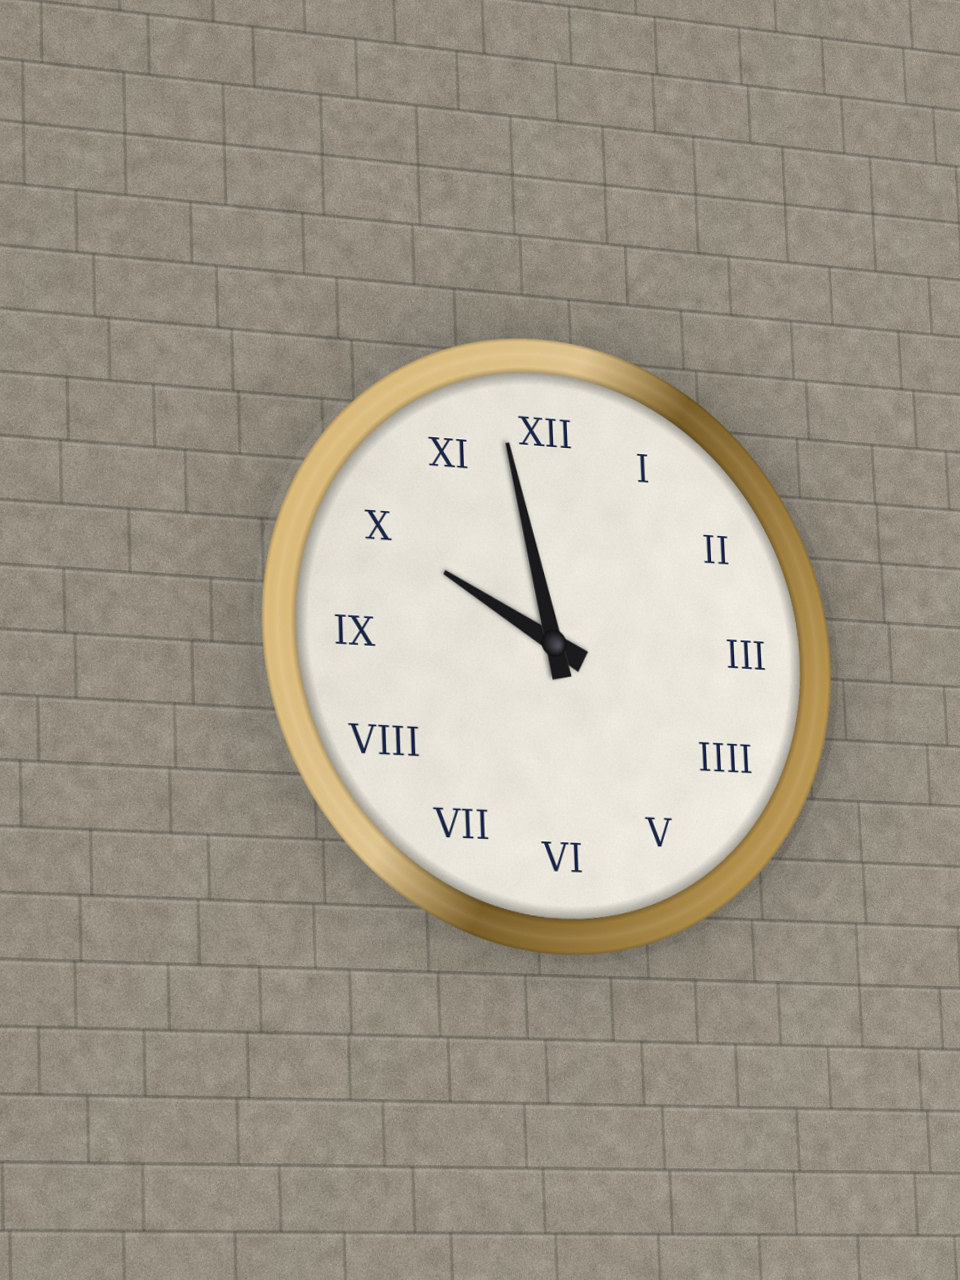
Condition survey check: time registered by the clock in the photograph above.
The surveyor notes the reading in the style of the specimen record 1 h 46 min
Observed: 9 h 58 min
